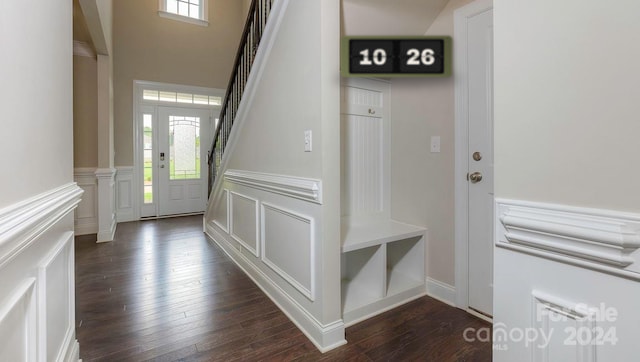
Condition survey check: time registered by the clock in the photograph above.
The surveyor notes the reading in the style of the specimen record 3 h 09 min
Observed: 10 h 26 min
